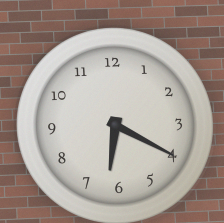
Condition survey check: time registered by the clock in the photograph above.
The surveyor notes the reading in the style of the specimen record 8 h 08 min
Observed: 6 h 20 min
